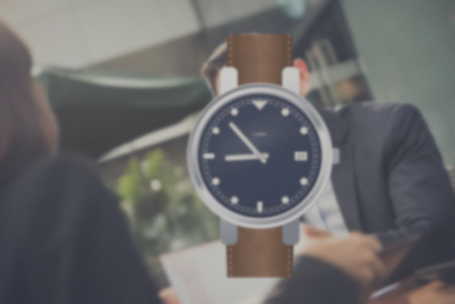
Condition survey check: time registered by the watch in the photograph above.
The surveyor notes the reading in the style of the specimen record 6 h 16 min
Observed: 8 h 53 min
